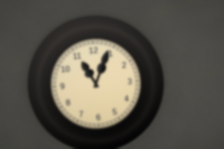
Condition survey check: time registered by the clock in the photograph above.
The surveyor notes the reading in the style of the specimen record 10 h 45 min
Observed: 11 h 04 min
